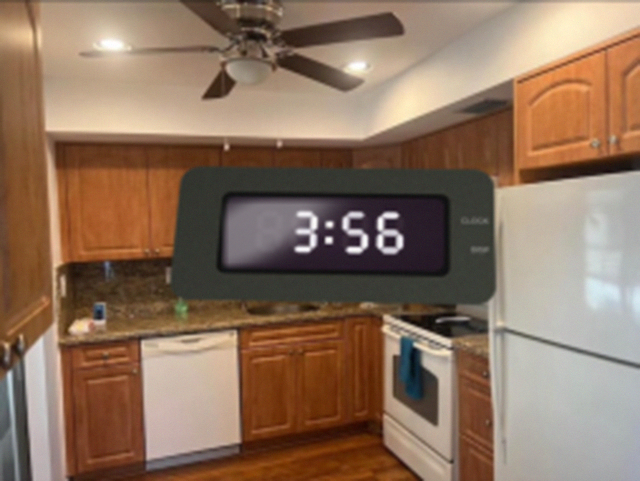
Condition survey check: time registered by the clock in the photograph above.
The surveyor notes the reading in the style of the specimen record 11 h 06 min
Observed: 3 h 56 min
